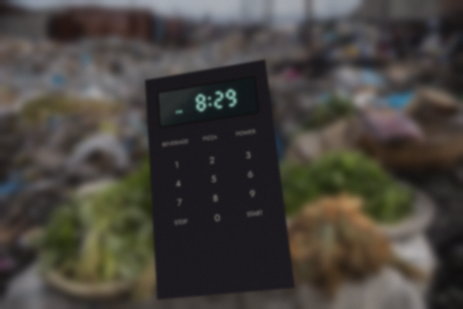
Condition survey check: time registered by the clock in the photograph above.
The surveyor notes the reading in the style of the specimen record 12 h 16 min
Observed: 8 h 29 min
